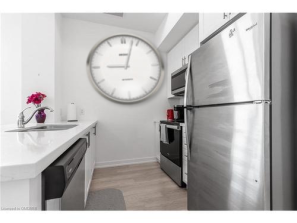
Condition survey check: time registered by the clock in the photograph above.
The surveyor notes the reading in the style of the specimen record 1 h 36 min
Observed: 9 h 03 min
